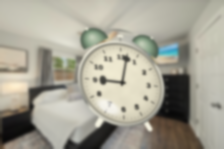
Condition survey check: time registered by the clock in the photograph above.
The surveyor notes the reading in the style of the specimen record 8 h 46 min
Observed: 9 h 02 min
